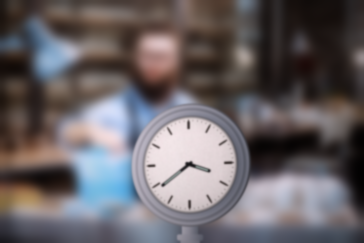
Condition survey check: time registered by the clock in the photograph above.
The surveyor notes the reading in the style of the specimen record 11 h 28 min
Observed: 3 h 39 min
